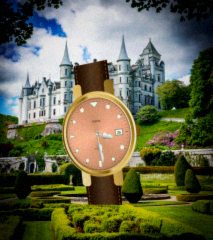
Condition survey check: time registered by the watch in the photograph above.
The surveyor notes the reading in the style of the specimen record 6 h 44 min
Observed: 3 h 29 min
